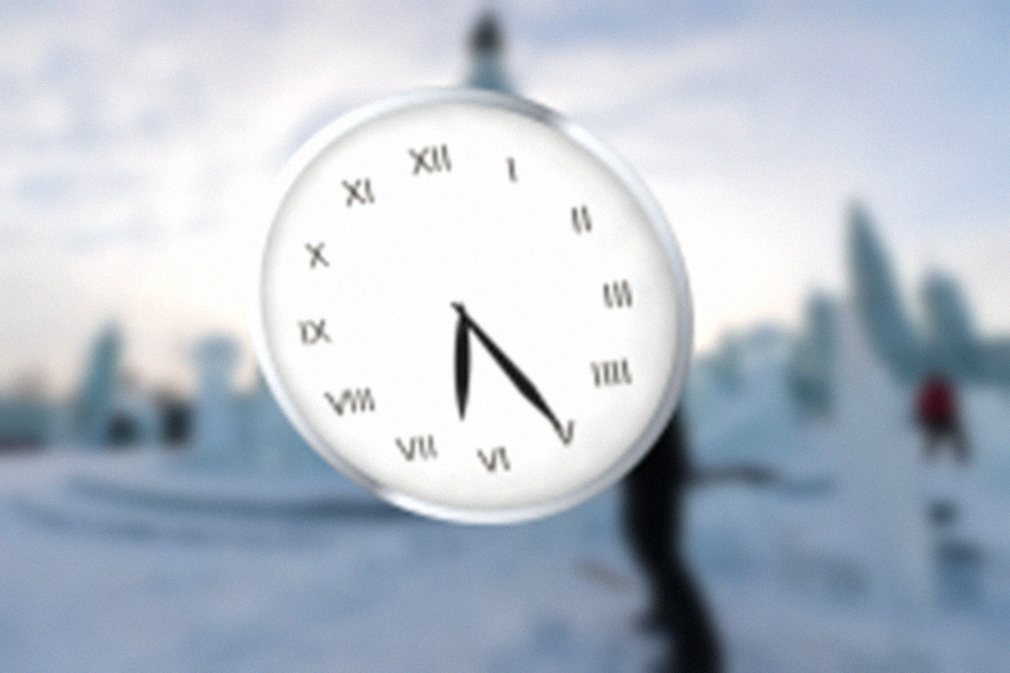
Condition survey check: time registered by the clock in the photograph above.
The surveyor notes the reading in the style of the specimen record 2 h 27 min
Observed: 6 h 25 min
